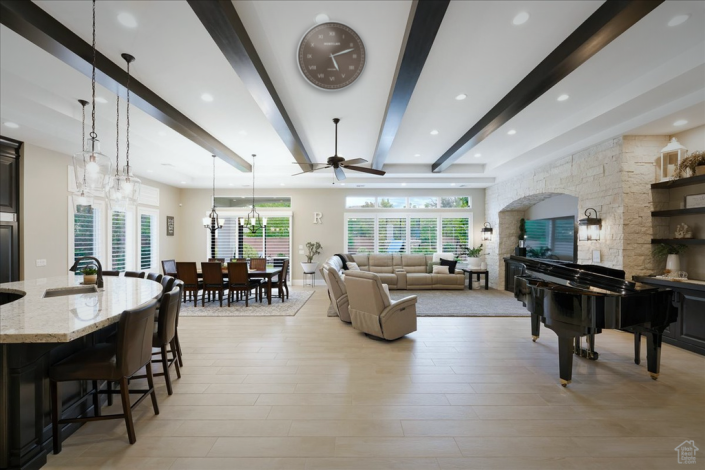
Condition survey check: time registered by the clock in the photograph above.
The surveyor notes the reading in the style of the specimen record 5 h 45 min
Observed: 5 h 12 min
